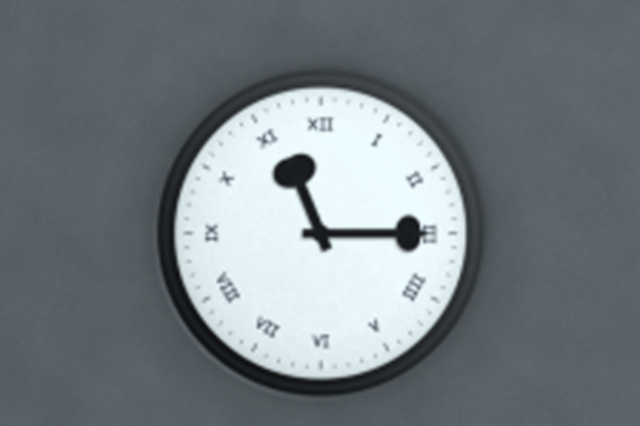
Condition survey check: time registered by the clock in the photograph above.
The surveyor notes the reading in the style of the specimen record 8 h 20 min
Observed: 11 h 15 min
